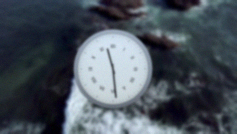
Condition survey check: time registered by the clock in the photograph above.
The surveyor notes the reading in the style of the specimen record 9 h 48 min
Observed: 11 h 29 min
